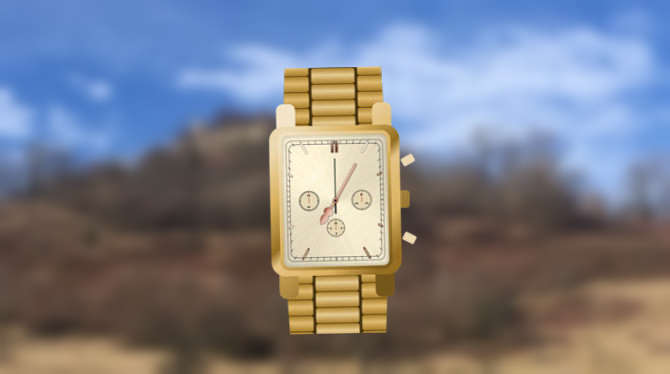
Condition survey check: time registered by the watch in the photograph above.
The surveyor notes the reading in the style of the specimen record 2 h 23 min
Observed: 7 h 05 min
